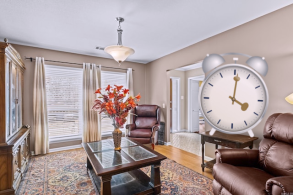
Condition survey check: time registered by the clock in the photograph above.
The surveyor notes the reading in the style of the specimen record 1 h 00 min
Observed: 4 h 01 min
